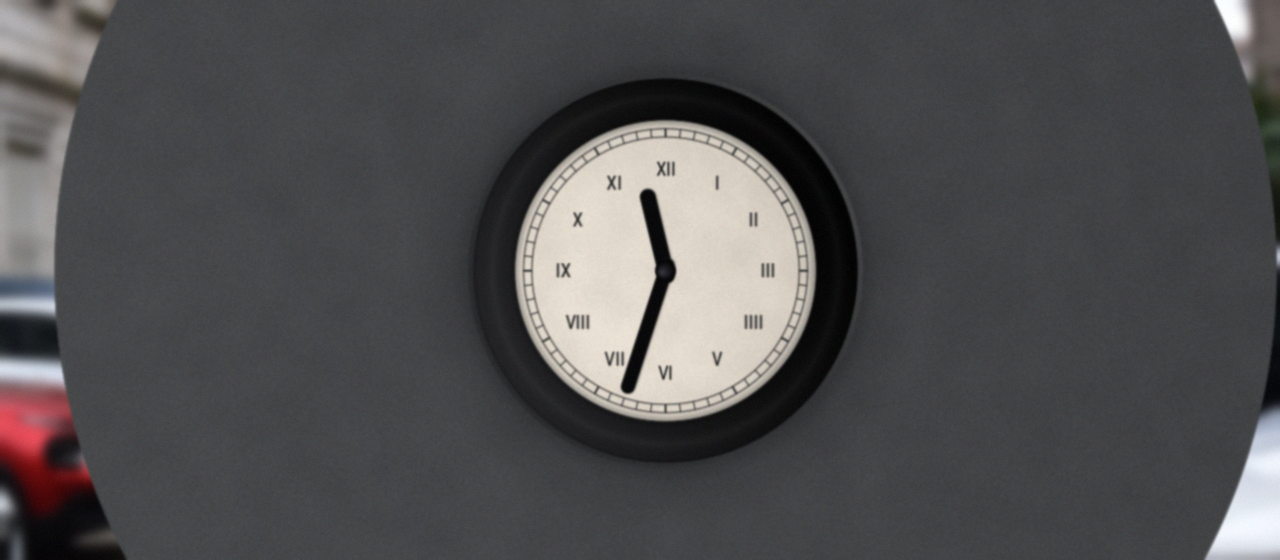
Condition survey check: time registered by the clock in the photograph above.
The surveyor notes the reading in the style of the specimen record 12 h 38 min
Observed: 11 h 33 min
